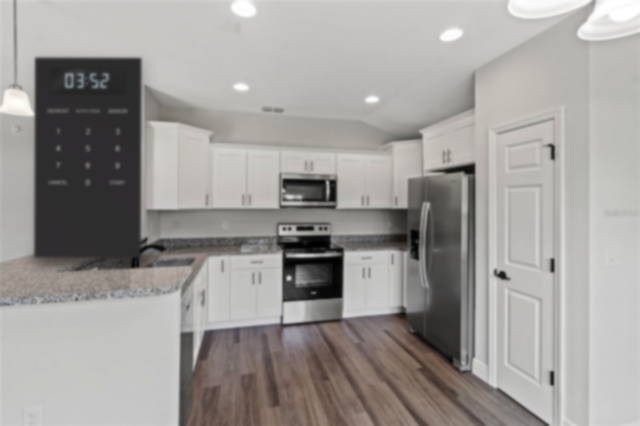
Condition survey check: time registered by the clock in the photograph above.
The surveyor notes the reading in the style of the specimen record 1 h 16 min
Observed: 3 h 52 min
